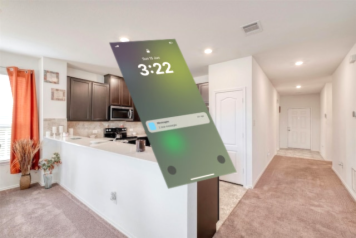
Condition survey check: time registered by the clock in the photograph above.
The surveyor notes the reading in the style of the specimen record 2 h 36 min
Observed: 3 h 22 min
